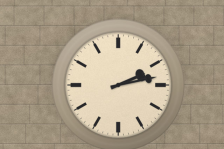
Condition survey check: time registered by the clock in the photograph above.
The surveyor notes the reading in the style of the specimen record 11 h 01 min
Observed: 2 h 13 min
